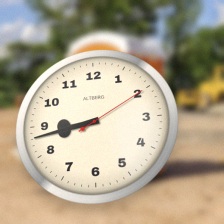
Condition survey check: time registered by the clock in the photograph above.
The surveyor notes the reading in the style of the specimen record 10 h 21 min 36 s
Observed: 8 h 43 min 10 s
